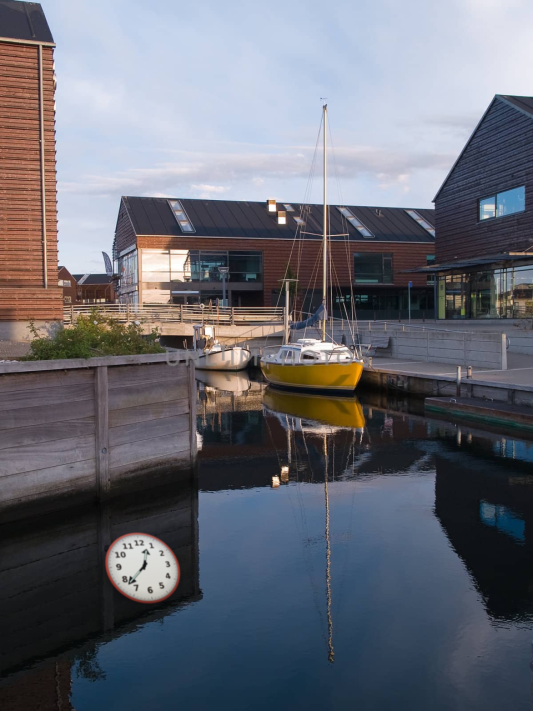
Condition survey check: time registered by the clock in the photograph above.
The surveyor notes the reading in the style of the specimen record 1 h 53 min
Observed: 12 h 38 min
